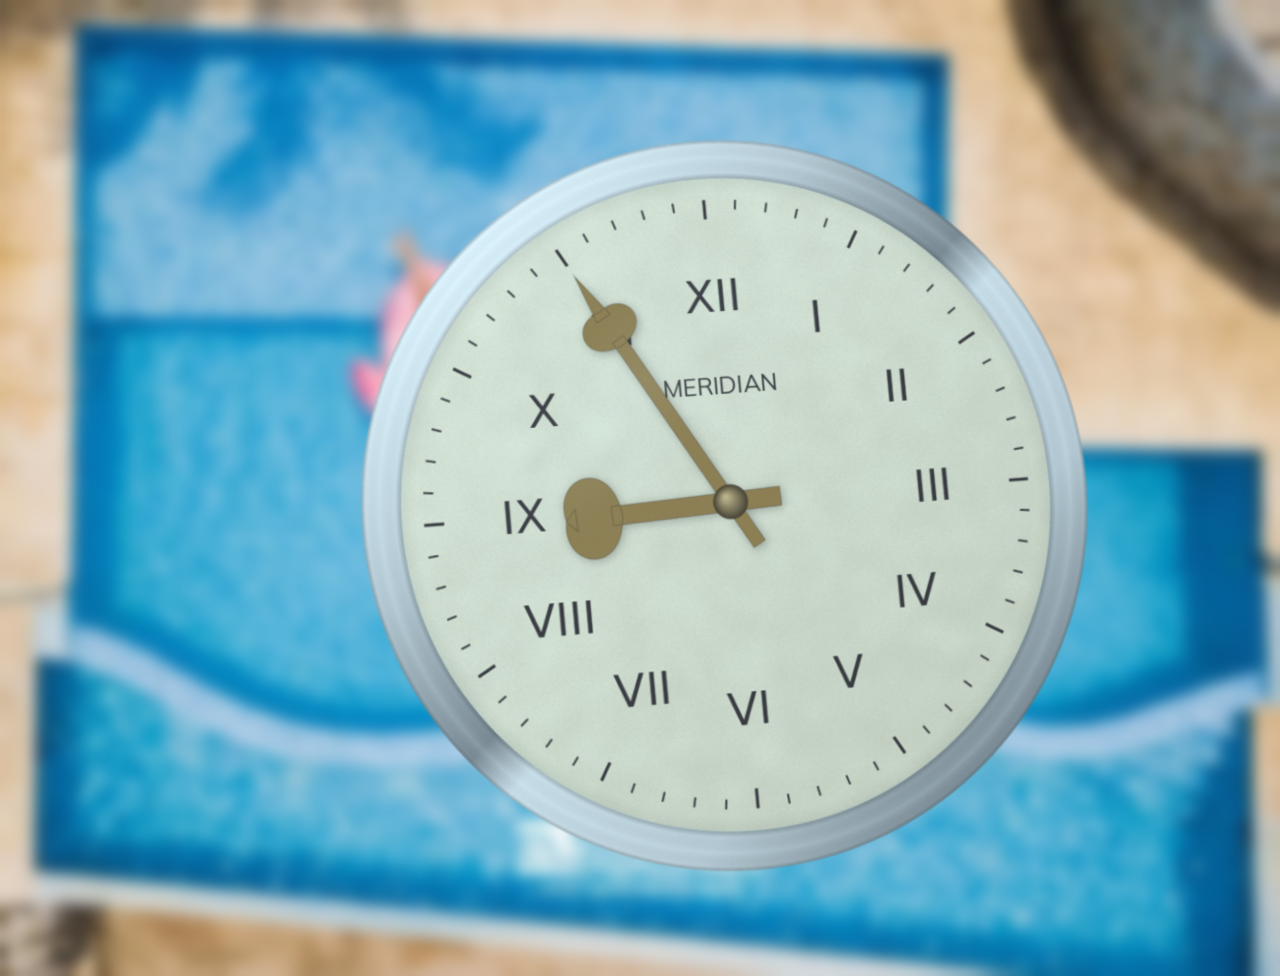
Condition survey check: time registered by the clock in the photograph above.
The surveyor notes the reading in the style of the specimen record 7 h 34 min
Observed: 8 h 55 min
